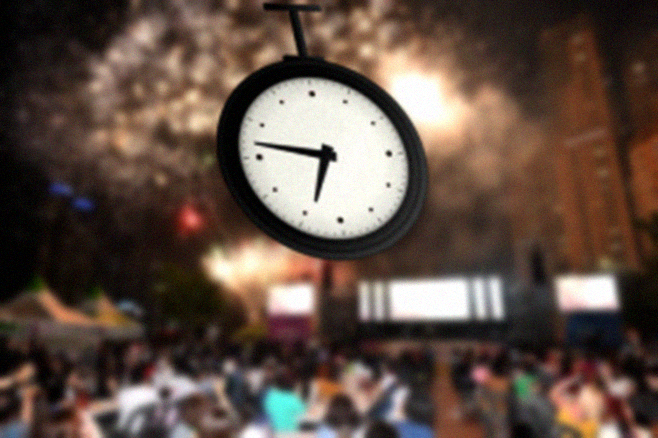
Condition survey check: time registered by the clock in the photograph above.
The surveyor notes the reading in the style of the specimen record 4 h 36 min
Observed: 6 h 47 min
